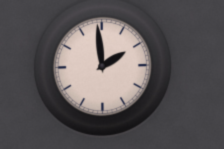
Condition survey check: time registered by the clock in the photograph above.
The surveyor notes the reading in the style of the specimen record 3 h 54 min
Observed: 1 h 59 min
